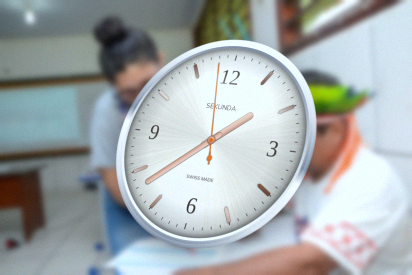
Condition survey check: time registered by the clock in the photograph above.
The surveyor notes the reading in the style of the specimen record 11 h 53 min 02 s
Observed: 1 h 37 min 58 s
